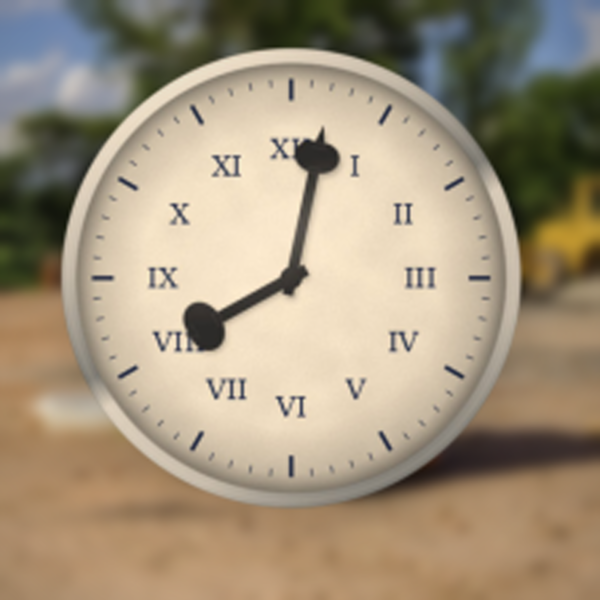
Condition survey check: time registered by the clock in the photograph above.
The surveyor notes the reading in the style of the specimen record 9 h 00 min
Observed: 8 h 02 min
